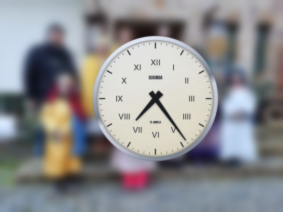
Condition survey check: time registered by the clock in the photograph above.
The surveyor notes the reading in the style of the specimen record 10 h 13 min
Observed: 7 h 24 min
